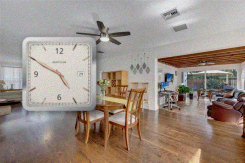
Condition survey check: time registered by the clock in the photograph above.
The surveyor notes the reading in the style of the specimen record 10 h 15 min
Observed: 4 h 50 min
